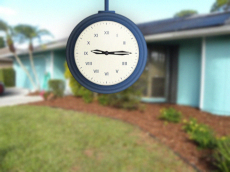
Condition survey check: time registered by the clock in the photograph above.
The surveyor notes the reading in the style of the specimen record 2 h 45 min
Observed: 9 h 15 min
